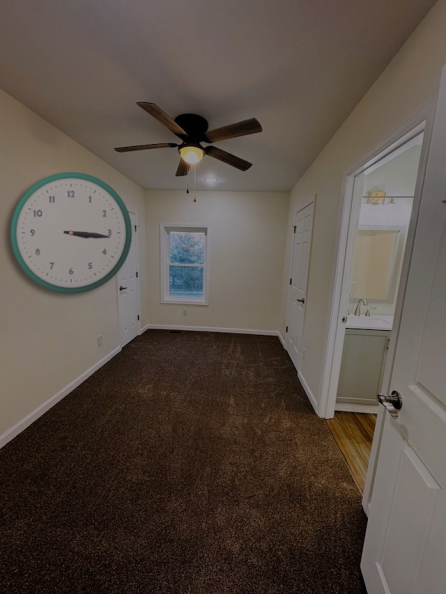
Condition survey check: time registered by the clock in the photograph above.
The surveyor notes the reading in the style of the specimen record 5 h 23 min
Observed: 3 h 16 min
